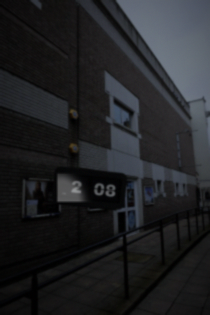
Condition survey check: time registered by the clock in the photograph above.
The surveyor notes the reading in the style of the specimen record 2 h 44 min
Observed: 2 h 08 min
